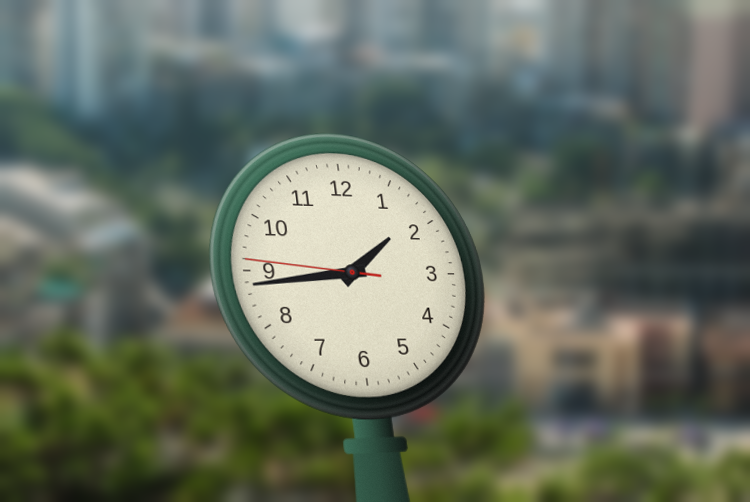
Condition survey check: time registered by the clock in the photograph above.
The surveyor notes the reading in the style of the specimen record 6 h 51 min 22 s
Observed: 1 h 43 min 46 s
